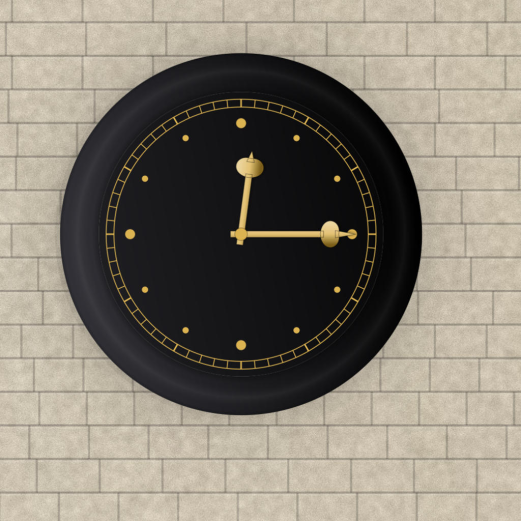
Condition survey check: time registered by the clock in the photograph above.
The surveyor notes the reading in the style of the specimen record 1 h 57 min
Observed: 12 h 15 min
